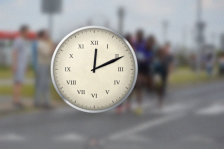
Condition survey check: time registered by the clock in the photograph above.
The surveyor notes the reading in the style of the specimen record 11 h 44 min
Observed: 12 h 11 min
